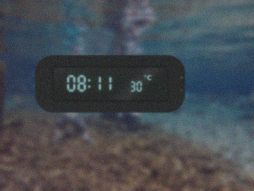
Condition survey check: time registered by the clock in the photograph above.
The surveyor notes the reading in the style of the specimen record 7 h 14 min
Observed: 8 h 11 min
